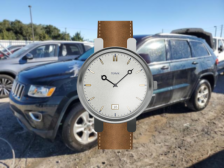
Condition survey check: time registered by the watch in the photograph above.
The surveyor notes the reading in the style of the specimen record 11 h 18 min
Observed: 10 h 08 min
